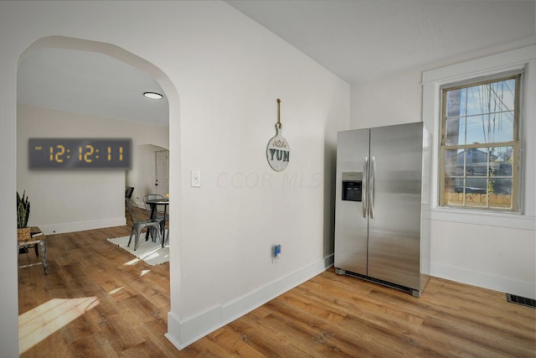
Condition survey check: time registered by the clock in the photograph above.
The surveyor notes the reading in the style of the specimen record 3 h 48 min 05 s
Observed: 12 h 12 min 11 s
